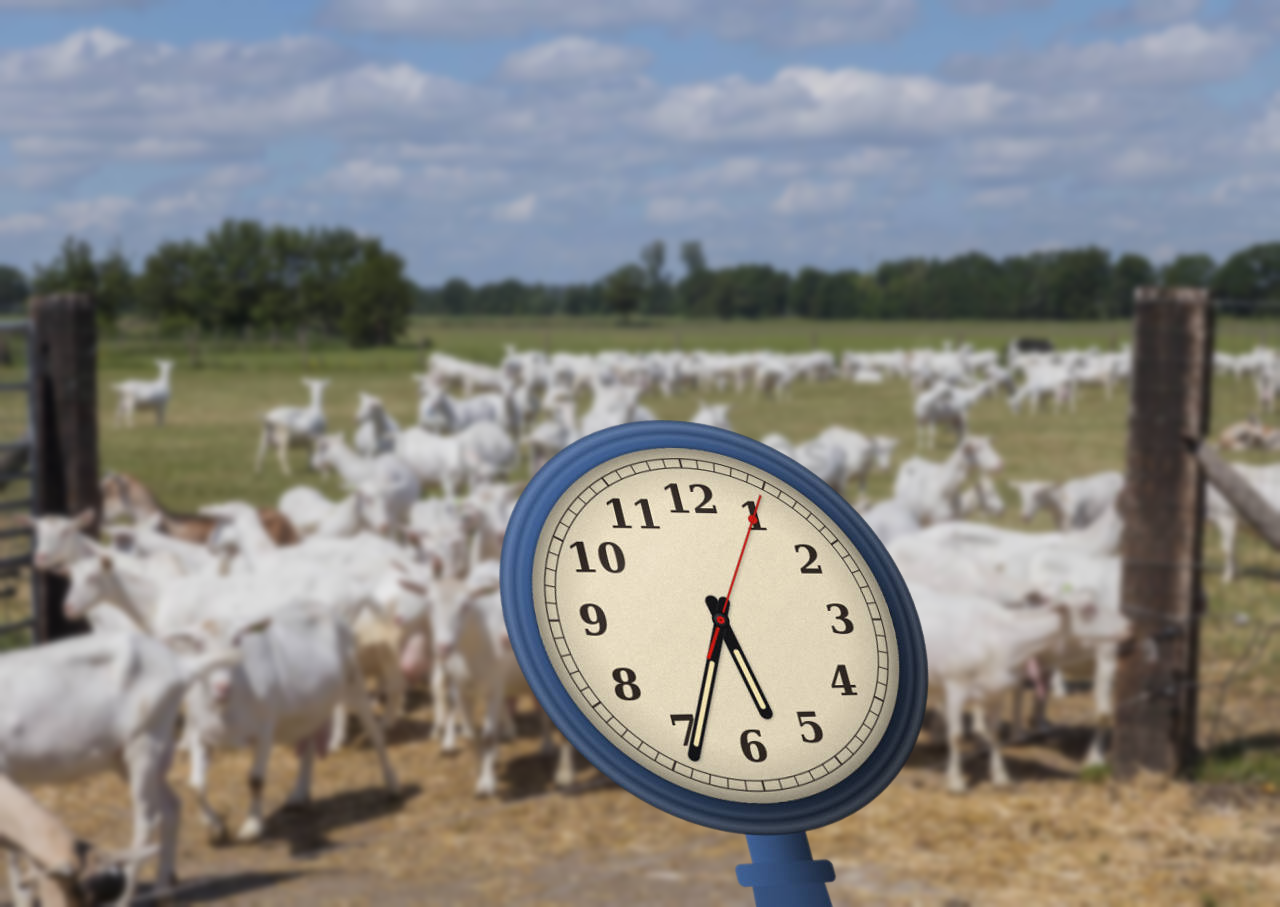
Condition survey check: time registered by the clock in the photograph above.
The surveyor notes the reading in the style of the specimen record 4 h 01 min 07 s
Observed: 5 h 34 min 05 s
